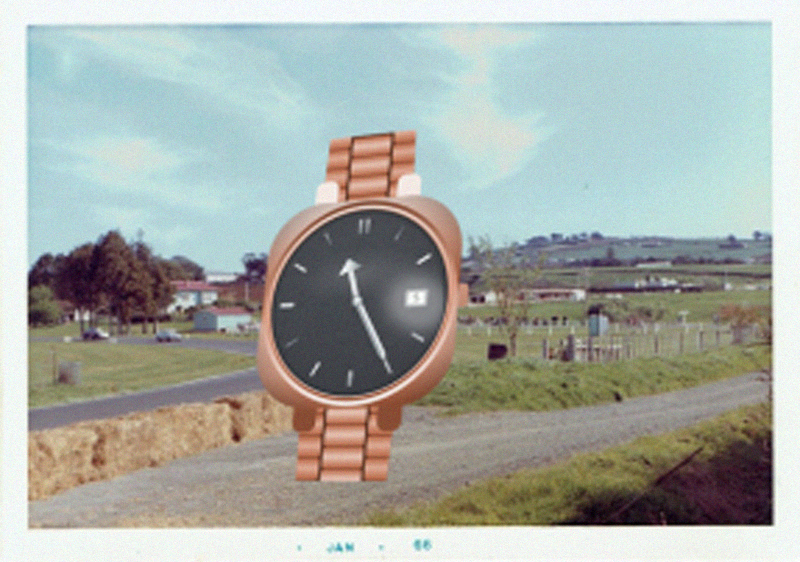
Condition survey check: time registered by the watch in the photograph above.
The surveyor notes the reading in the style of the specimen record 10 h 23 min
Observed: 11 h 25 min
